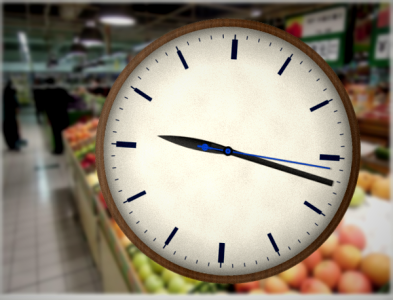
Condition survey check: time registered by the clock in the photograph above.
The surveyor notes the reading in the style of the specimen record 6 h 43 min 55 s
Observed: 9 h 17 min 16 s
